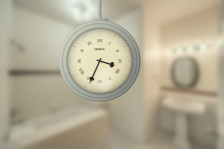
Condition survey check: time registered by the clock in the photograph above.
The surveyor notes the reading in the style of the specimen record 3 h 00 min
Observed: 3 h 34 min
